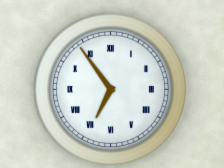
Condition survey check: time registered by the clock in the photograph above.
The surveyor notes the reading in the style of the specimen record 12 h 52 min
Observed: 6 h 54 min
